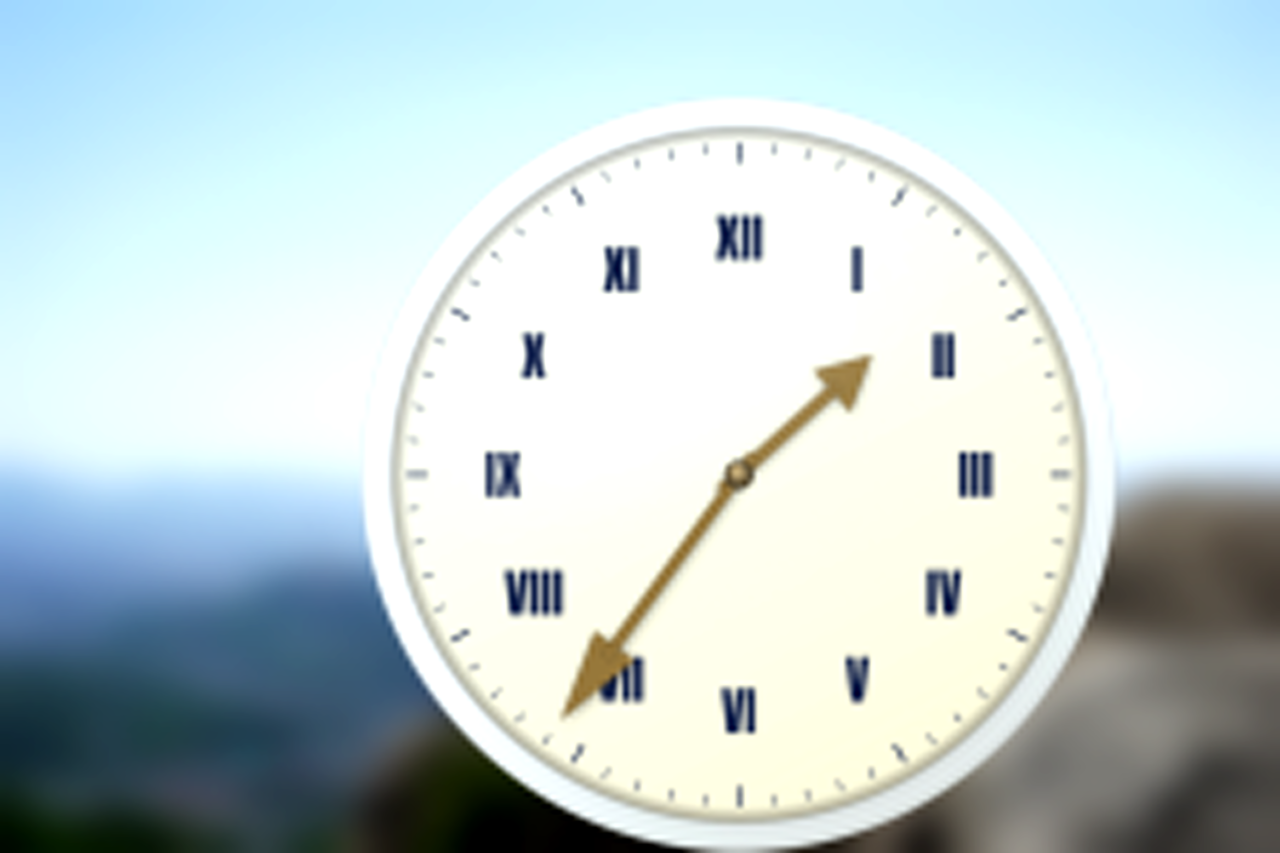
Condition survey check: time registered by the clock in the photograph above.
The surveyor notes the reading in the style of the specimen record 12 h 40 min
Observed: 1 h 36 min
